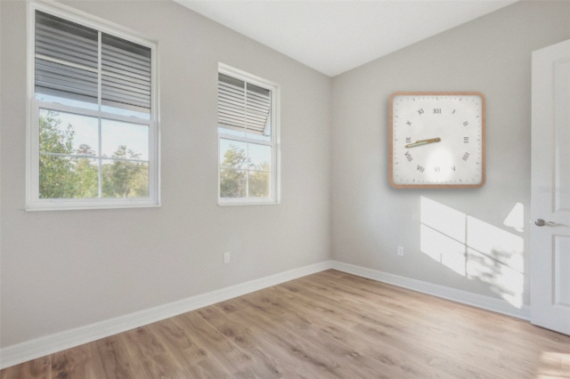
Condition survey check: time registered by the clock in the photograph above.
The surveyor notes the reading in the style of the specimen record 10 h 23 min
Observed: 8 h 43 min
